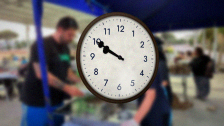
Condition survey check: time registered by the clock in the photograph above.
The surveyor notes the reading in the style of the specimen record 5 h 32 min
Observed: 9 h 50 min
